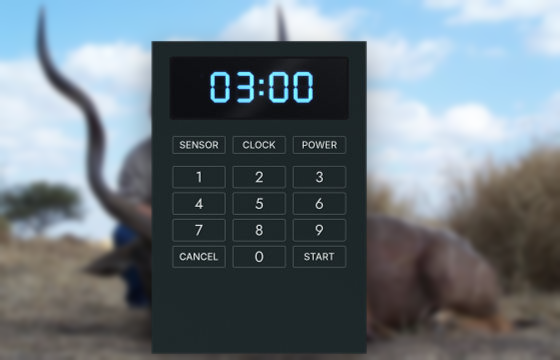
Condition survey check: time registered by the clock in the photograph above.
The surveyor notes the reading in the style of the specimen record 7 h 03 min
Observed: 3 h 00 min
